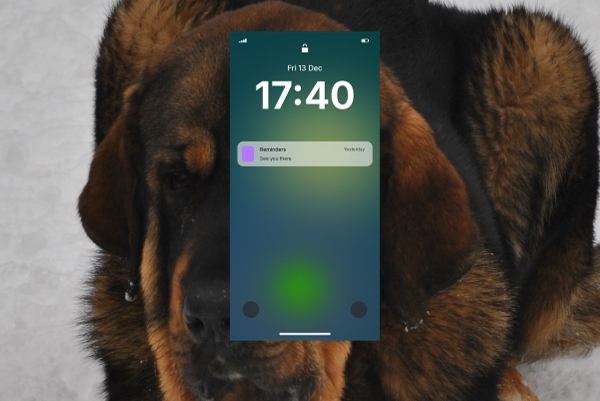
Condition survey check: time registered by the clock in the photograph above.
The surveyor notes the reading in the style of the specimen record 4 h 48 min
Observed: 17 h 40 min
